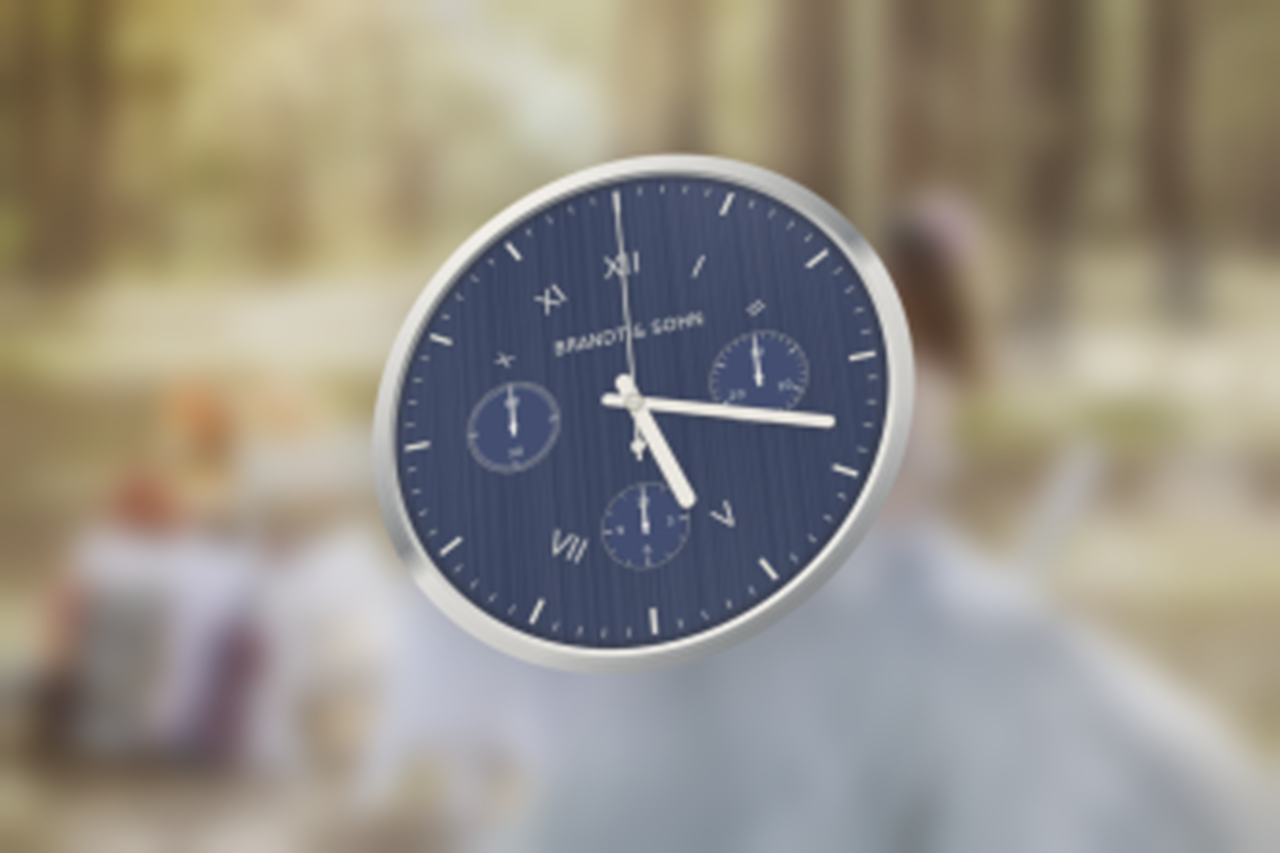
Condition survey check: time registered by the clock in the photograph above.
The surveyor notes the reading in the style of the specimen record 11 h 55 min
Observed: 5 h 18 min
